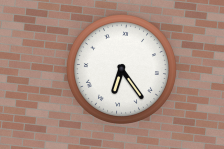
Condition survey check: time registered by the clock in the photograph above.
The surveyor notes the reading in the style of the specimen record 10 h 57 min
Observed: 6 h 23 min
